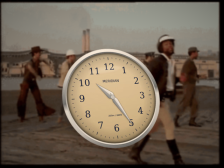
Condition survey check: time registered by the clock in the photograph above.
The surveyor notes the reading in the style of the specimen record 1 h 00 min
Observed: 10 h 25 min
